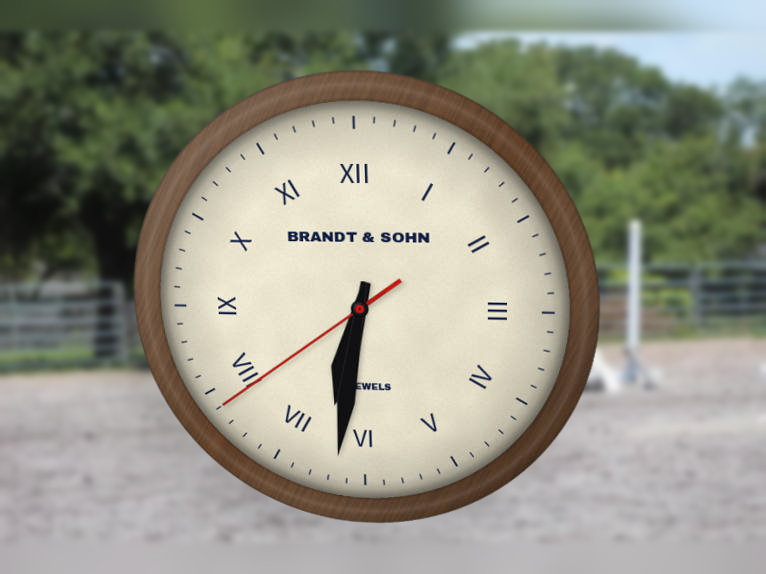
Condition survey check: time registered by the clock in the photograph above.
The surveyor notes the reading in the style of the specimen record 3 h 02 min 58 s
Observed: 6 h 31 min 39 s
